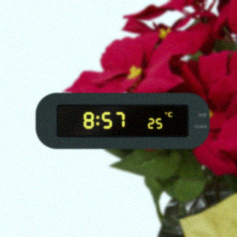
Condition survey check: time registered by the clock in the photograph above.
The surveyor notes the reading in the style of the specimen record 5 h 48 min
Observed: 8 h 57 min
